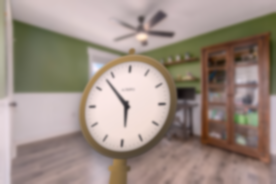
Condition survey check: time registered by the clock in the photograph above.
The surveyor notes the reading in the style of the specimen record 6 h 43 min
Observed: 5 h 53 min
